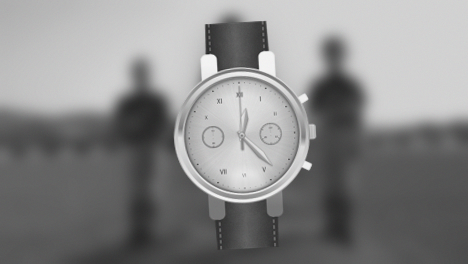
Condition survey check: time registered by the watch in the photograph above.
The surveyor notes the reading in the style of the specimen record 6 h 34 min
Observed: 12 h 23 min
